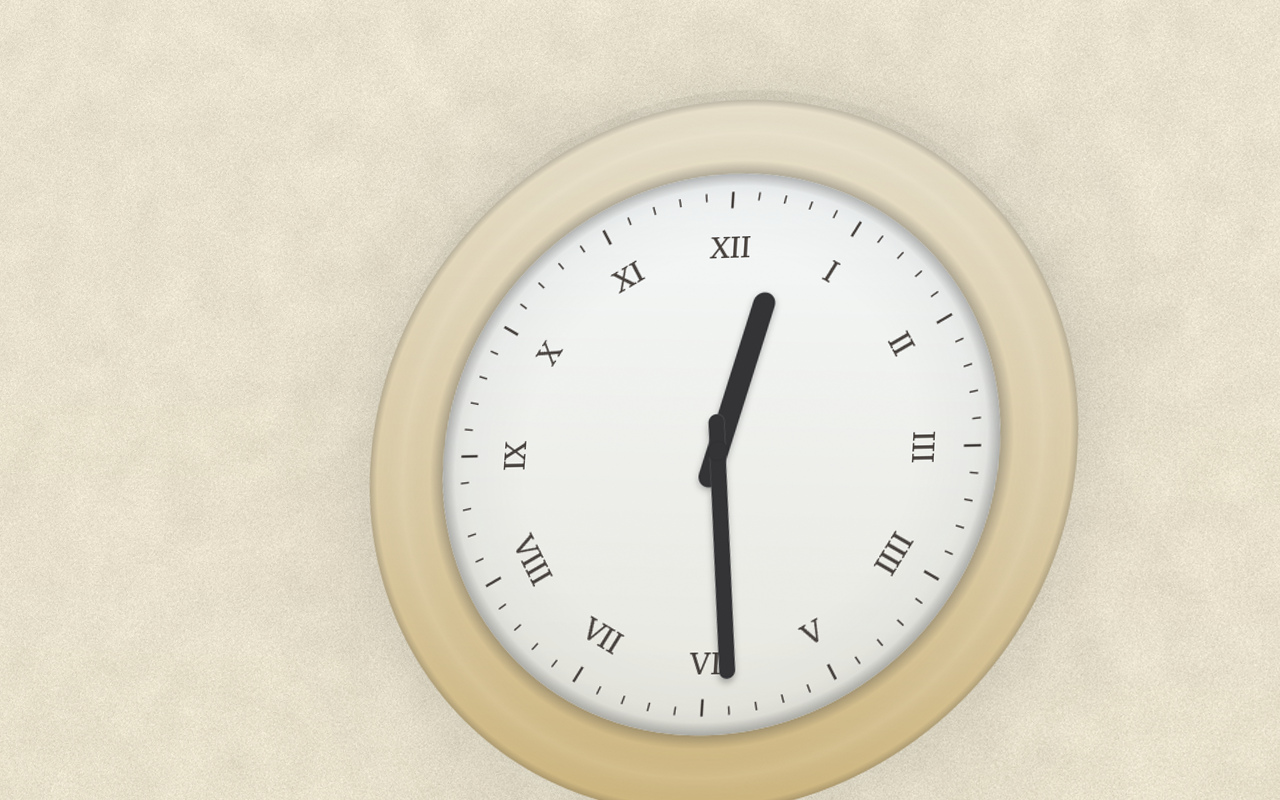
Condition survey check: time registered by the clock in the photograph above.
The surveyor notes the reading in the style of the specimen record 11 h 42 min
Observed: 12 h 29 min
